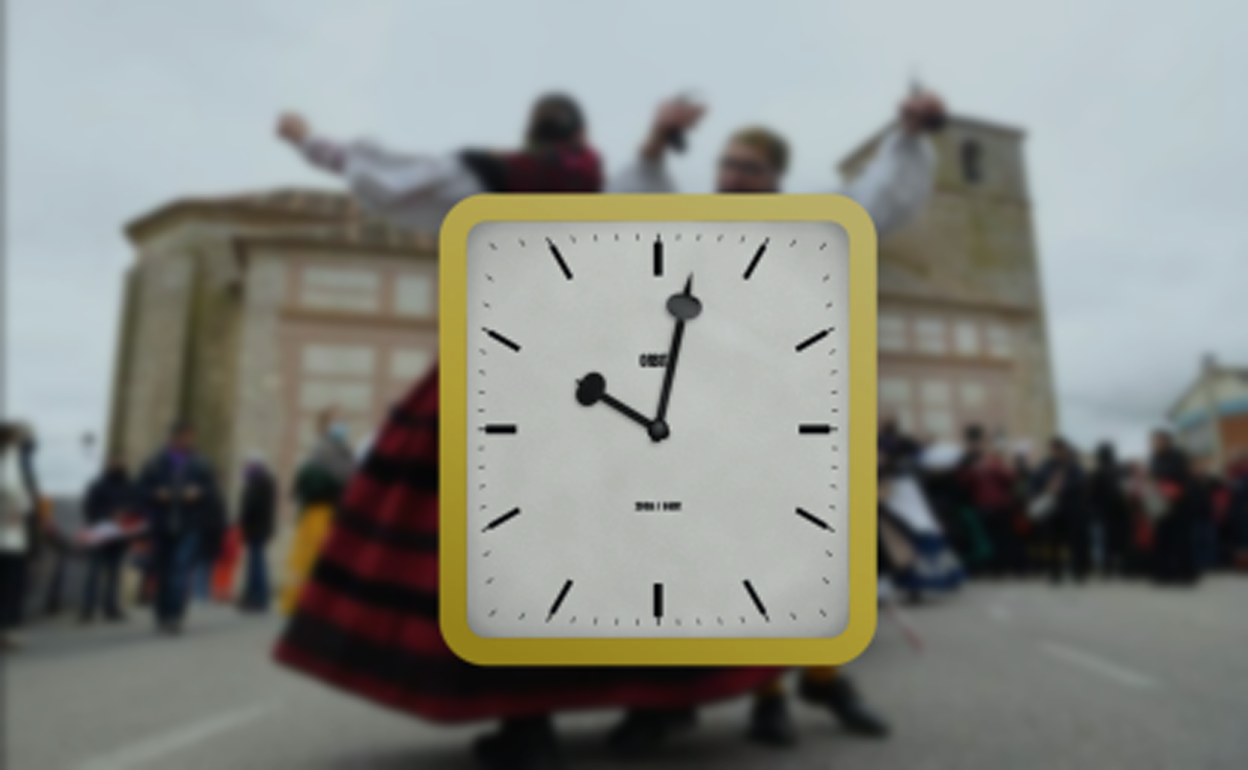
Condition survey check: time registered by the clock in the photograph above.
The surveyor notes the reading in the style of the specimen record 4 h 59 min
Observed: 10 h 02 min
